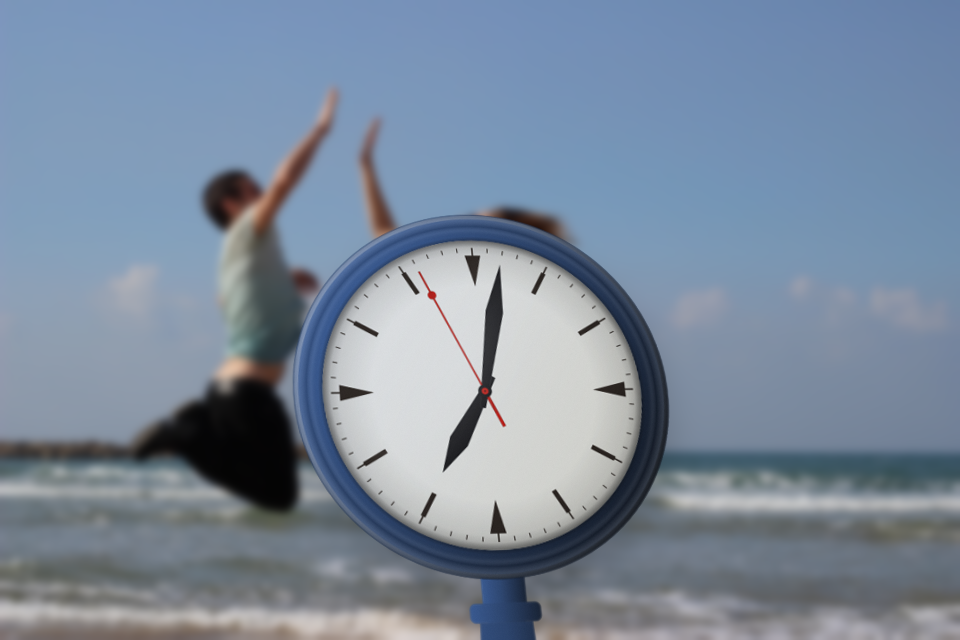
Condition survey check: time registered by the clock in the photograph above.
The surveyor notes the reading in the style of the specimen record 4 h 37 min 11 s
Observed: 7 h 01 min 56 s
